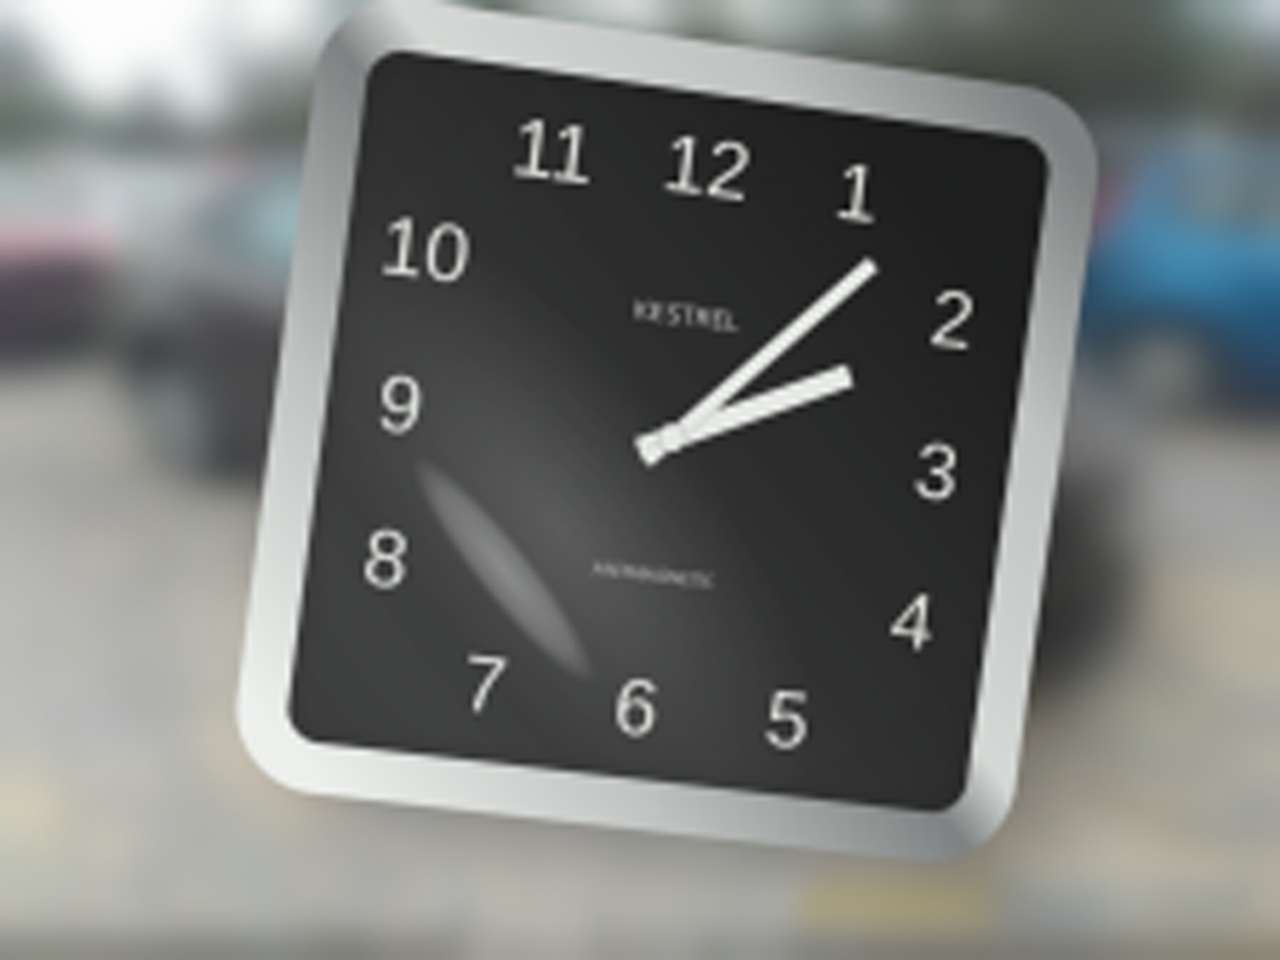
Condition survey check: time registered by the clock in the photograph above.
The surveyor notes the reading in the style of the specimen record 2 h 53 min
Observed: 2 h 07 min
